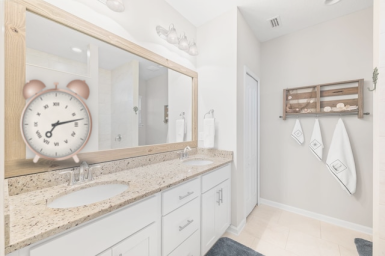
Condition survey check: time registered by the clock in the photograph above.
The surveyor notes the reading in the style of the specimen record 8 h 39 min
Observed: 7 h 13 min
